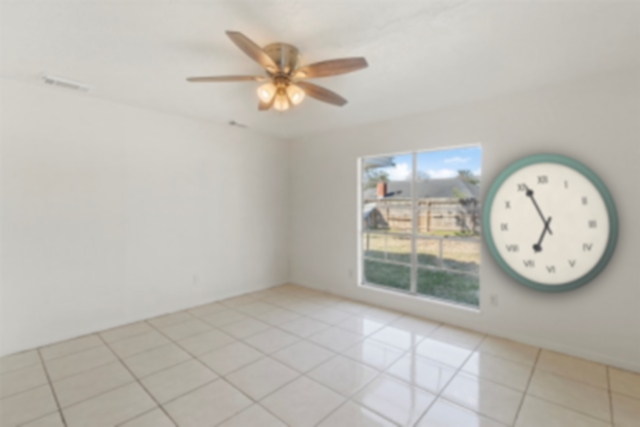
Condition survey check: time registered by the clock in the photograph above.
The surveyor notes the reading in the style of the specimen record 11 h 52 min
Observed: 6 h 56 min
